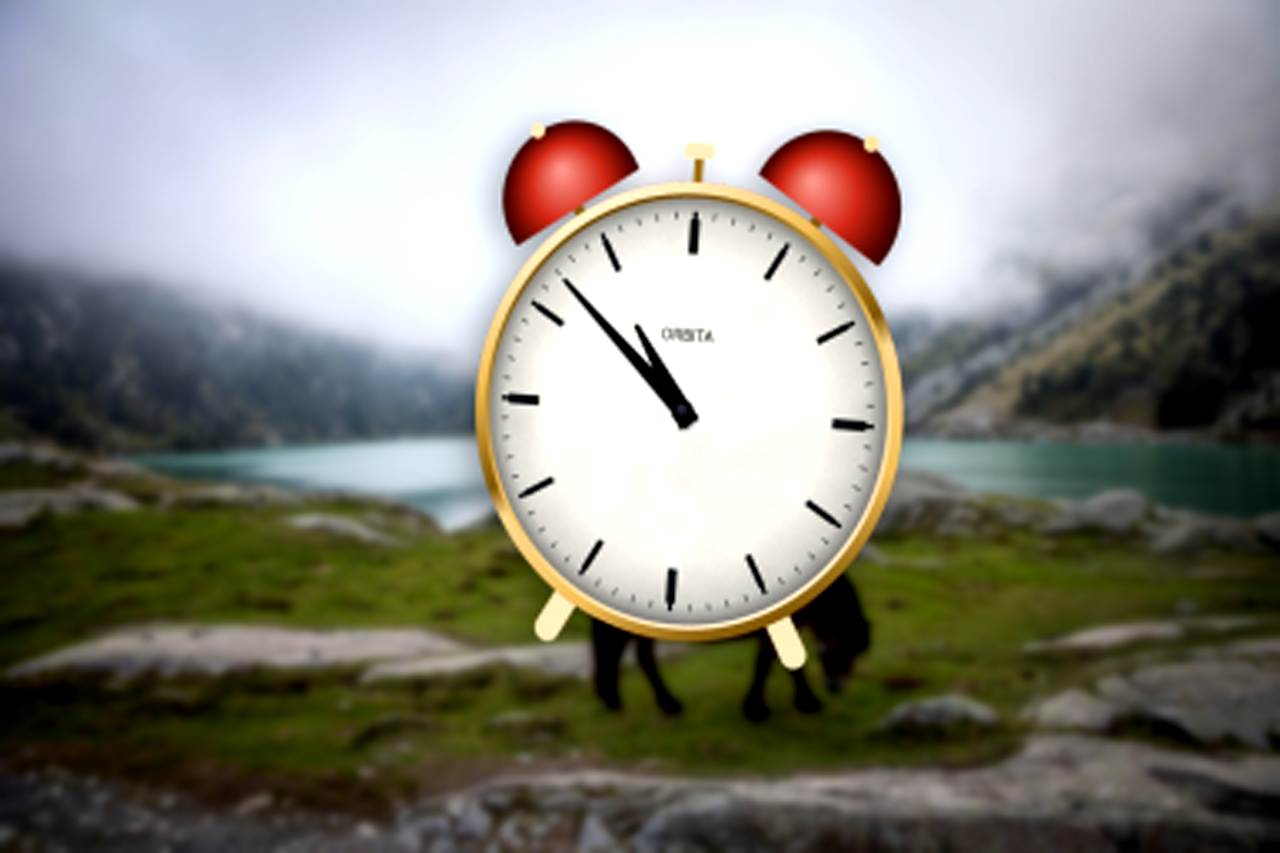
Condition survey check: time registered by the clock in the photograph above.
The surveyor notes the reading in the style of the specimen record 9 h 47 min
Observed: 10 h 52 min
